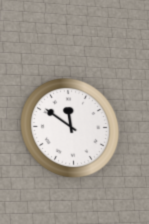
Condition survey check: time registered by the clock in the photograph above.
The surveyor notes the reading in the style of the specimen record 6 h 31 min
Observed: 11 h 51 min
